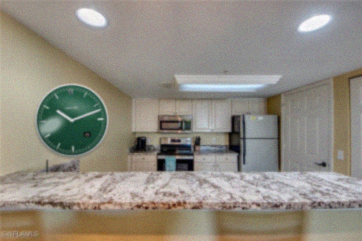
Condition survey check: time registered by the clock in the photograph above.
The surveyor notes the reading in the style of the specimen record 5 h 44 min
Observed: 10 h 12 min
